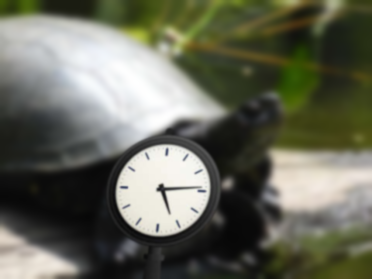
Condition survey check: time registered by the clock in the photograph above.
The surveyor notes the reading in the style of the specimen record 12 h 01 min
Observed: 5 h 14 min
